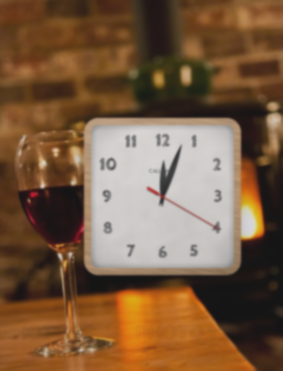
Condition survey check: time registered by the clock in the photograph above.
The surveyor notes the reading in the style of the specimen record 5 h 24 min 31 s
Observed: 12 h 03 min 20 s
